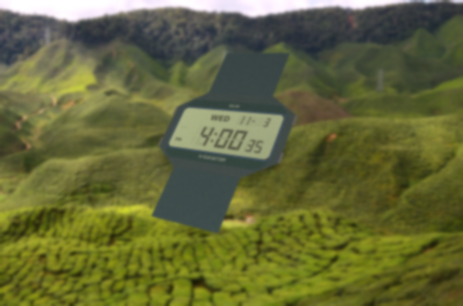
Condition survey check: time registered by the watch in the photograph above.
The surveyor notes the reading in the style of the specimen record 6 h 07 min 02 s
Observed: 4 h 00 min 35 s
